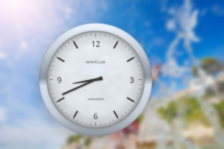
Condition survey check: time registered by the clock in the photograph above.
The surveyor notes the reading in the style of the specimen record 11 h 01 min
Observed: 8 h 41 min
